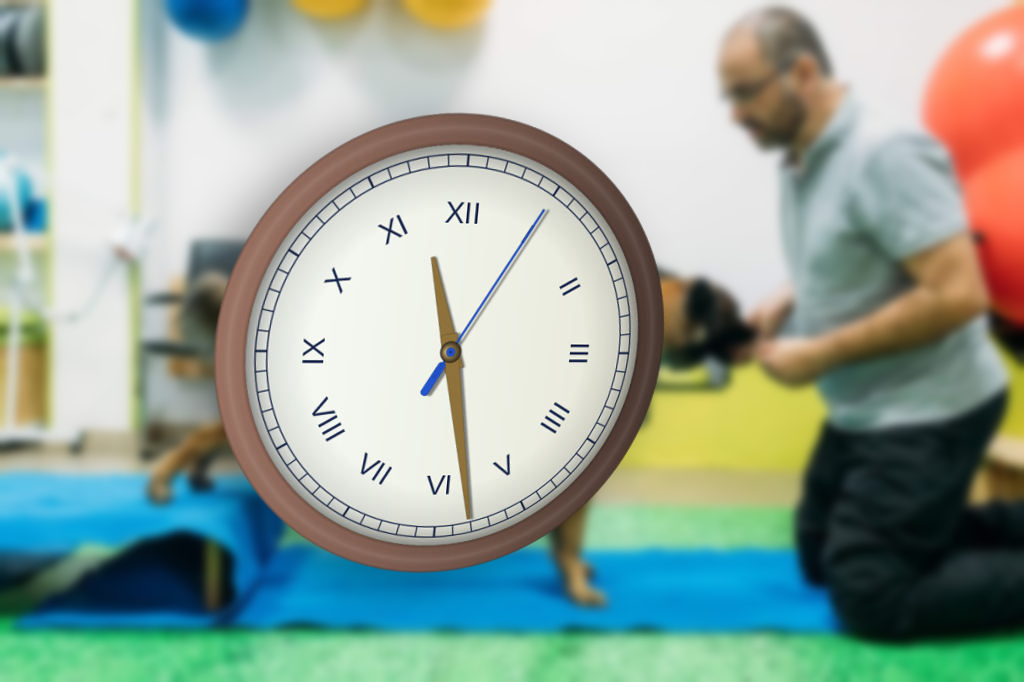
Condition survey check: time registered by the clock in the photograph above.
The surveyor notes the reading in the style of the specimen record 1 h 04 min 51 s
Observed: 11 h 28 min 05 s
